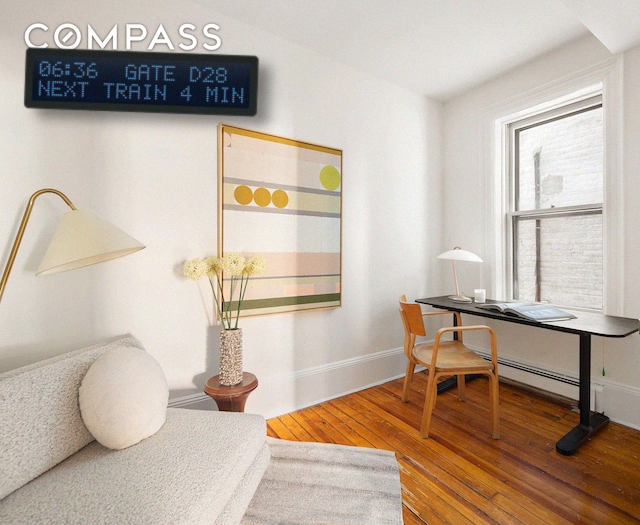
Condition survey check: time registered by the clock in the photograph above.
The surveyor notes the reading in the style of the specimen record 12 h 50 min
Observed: 6 h 36 min
